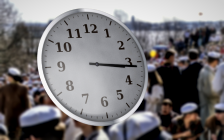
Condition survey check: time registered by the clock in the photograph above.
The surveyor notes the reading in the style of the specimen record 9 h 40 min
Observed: 3 h 16 min
